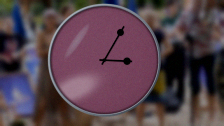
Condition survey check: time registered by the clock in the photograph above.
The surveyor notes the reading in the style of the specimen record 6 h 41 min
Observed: 3 h 05 min
